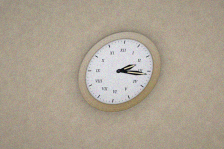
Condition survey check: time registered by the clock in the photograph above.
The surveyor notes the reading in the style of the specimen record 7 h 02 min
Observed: 2 h 16 min
